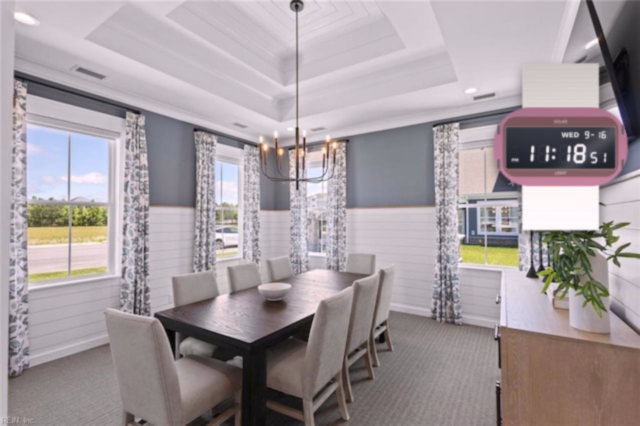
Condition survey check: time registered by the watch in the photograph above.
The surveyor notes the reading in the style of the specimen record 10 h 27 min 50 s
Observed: 11 h 18 min 51 s
